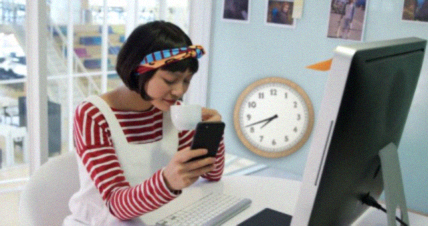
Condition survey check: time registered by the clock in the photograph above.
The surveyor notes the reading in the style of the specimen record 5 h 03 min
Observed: 7 h 42 min
